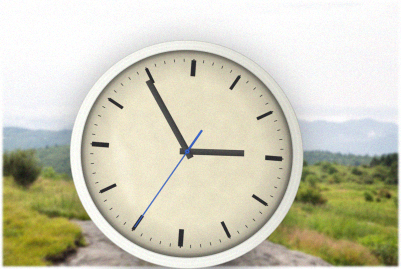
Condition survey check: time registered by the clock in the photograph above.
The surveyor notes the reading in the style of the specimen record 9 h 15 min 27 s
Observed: 2 h 54 min 35 s
